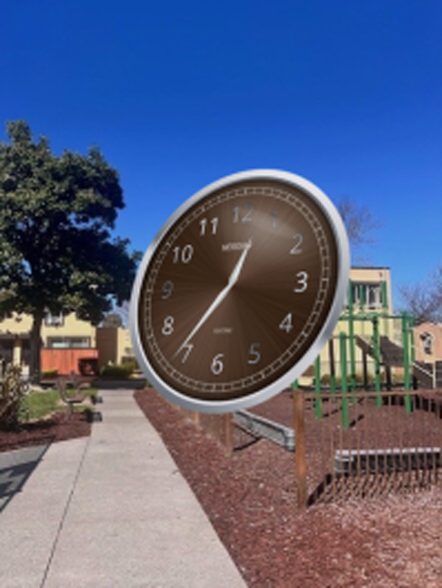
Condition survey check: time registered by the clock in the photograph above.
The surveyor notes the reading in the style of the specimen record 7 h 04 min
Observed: 12 h 36 min
